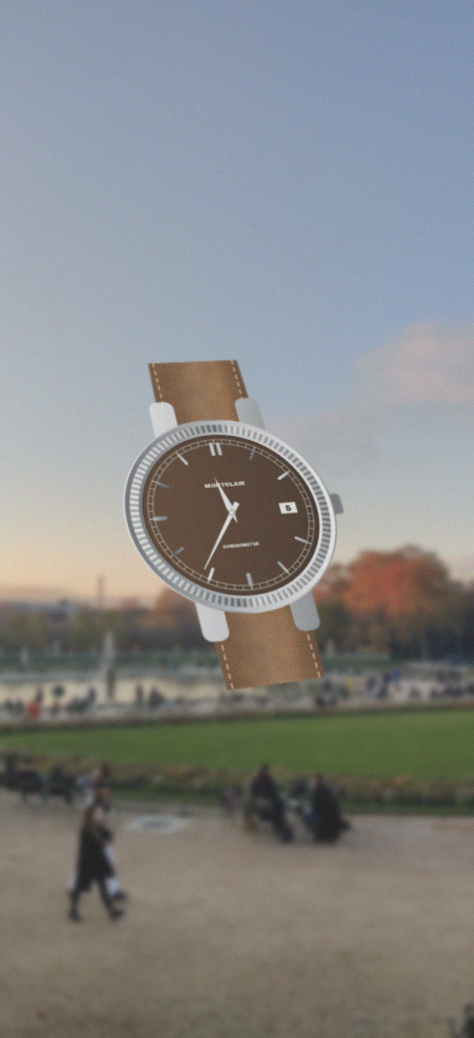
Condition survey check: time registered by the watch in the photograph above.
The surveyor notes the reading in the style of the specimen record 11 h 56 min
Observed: 11 h 36 min
